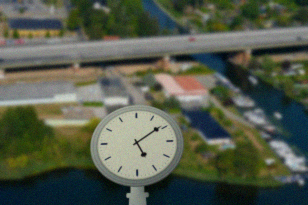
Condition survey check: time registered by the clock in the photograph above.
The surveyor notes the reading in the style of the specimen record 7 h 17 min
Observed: 5 h 09 min
